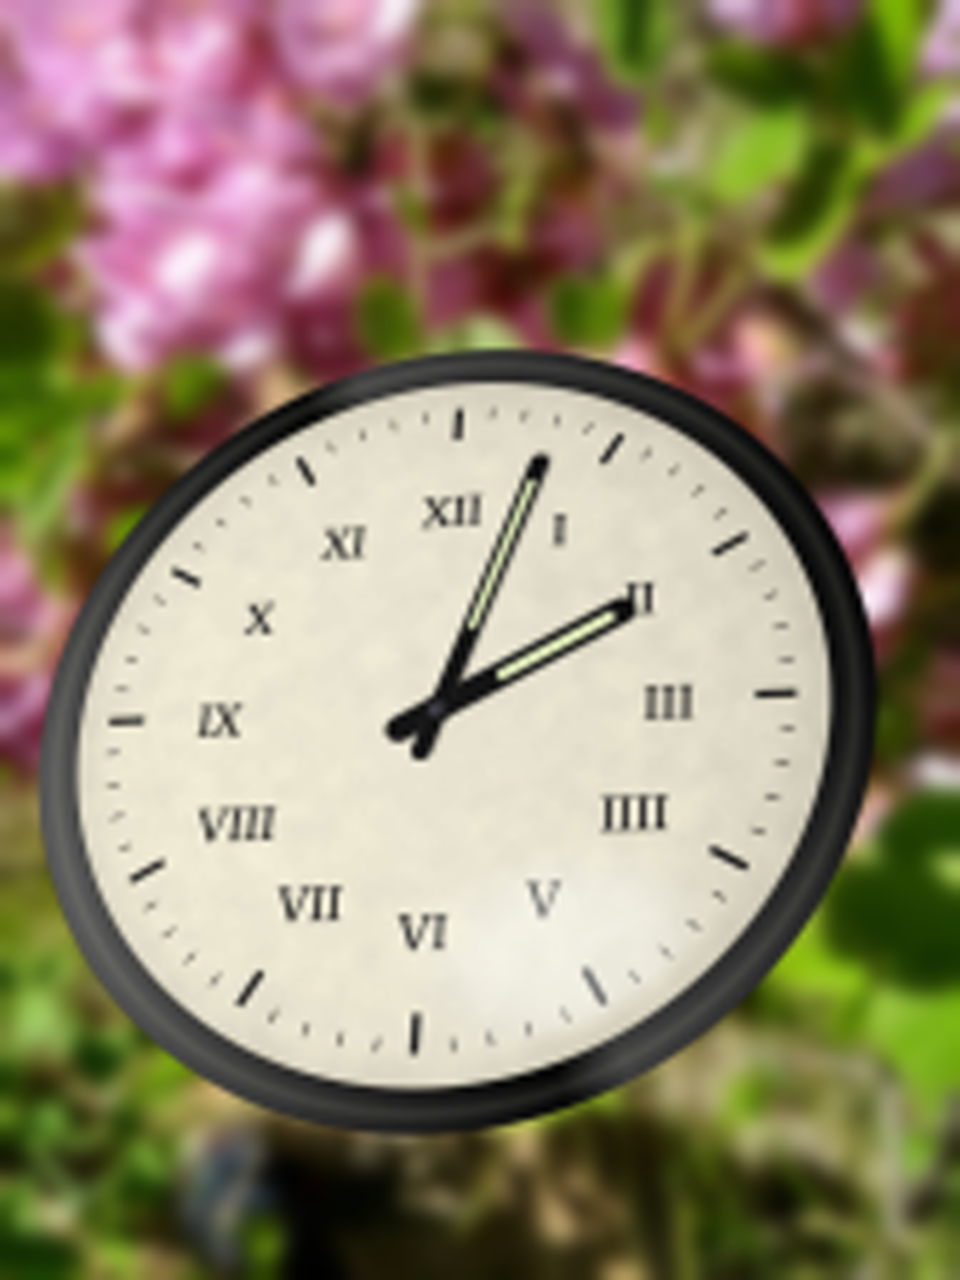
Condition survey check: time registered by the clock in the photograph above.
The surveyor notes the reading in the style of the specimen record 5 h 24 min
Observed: 2 h 03 min
